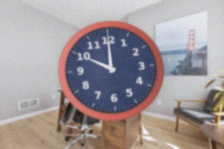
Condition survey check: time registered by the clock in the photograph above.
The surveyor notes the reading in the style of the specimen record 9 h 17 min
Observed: 10 h 00 min
